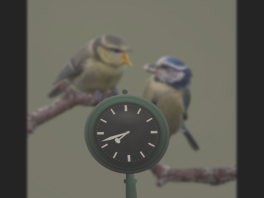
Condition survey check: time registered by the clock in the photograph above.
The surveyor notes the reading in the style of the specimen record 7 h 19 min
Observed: 7 h 42 min
